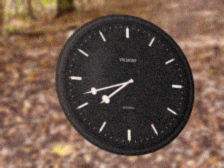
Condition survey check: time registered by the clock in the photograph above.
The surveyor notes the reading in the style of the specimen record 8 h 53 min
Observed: 7 h 42 min
